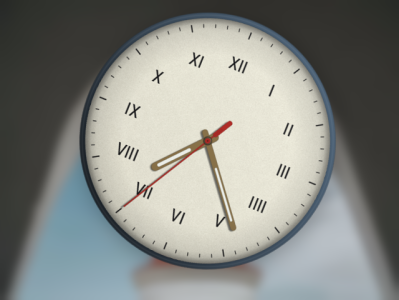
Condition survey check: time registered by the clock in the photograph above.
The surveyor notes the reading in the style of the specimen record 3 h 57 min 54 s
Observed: 7 h 23 min 35 s
